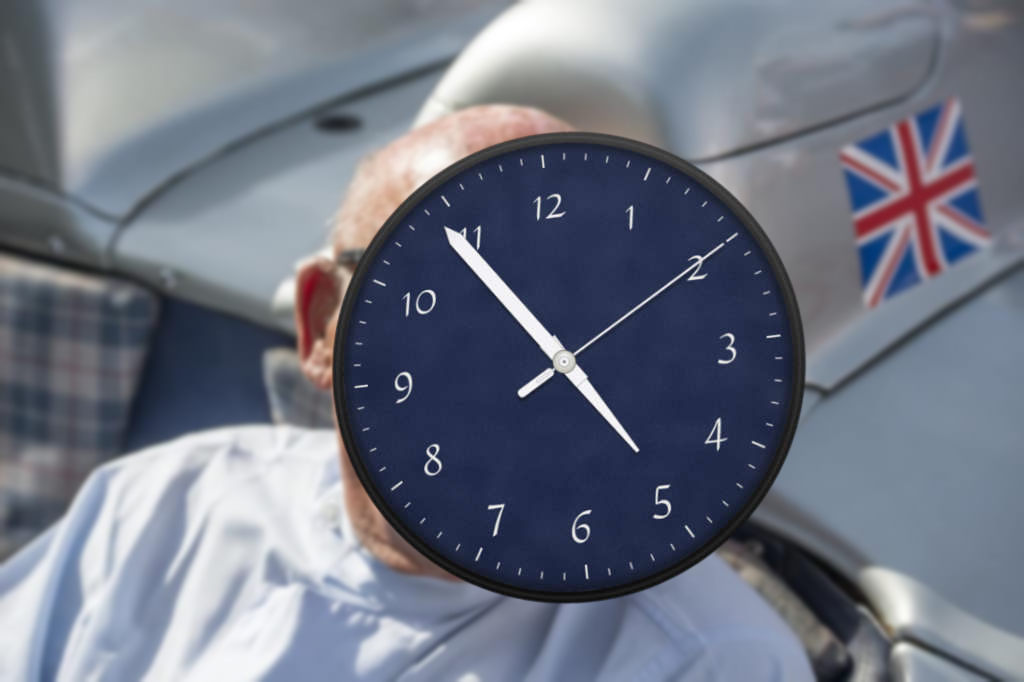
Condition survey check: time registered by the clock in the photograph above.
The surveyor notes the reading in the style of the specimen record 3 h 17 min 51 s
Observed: 4 h 54 min 10 s
